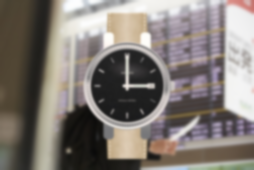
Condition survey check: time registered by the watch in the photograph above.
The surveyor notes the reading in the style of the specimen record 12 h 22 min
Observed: 3 h 00 min
